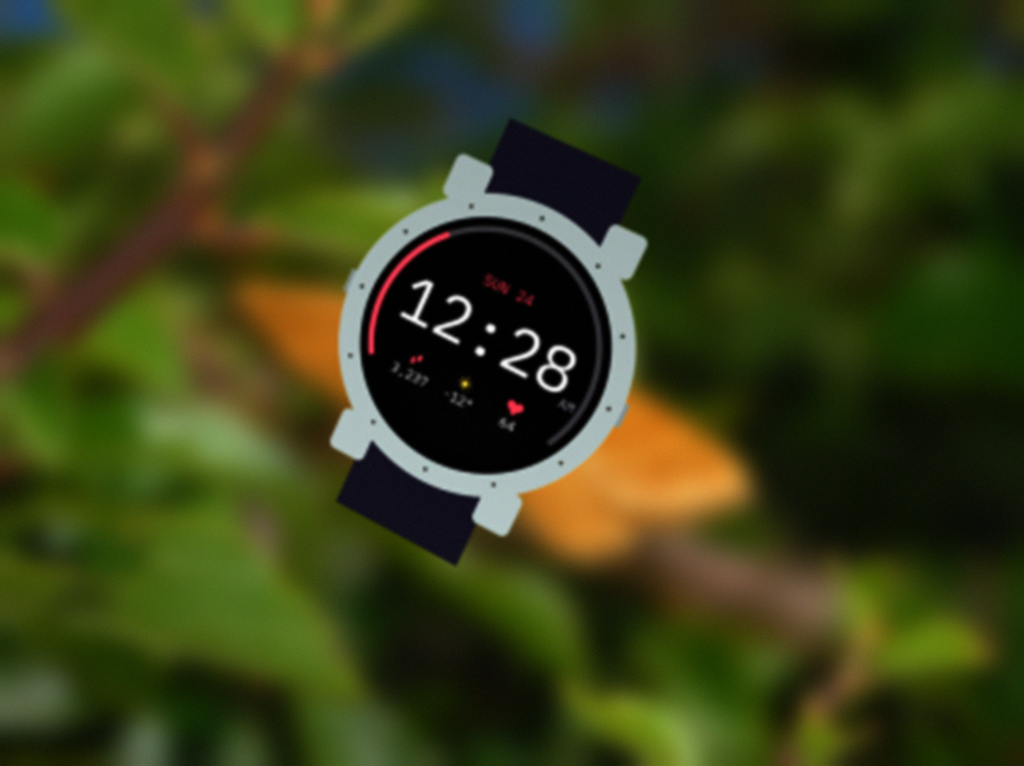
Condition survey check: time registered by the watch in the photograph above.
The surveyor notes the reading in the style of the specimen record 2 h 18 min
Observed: 12 h 28 min
